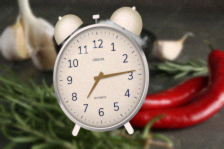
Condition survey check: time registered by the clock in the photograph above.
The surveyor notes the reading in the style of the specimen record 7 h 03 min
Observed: 7 h 14 min
